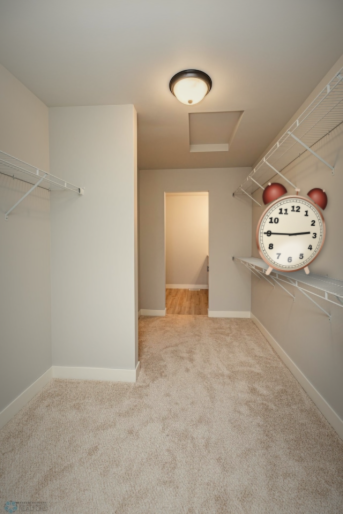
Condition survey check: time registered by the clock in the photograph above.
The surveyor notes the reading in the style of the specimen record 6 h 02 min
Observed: 2 h 45 min
